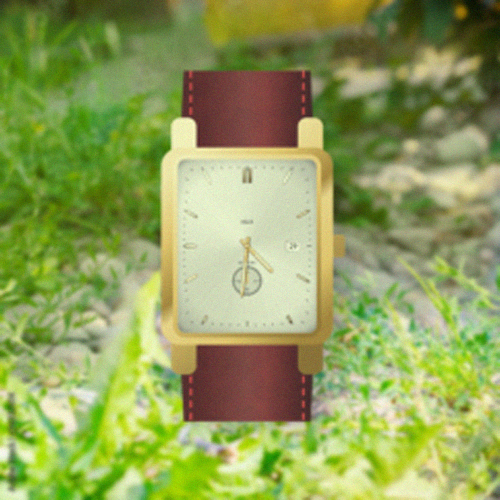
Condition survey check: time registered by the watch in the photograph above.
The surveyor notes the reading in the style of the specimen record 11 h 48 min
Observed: 4 h 31 min
